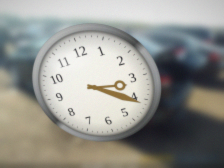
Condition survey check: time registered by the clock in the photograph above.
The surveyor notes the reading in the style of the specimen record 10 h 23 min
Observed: 3 h 21 min
